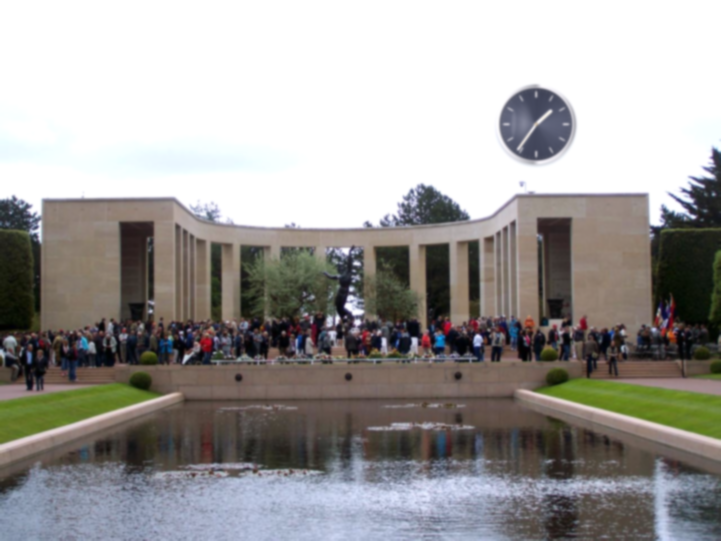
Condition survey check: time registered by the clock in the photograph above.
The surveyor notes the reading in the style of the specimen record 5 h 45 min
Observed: 1 h 36 min
